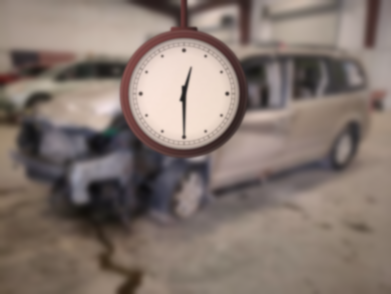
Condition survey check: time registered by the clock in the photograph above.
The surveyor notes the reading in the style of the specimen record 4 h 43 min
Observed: 12 h 30 min
